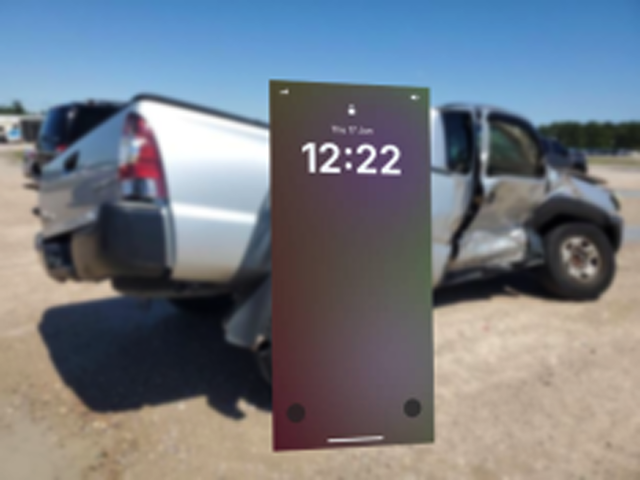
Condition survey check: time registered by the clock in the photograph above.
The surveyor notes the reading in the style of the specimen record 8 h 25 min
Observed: 12 h 22 min
